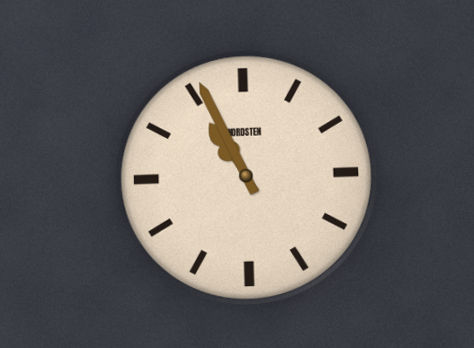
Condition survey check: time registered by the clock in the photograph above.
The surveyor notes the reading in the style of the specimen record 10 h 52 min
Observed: 10 h 56 min
